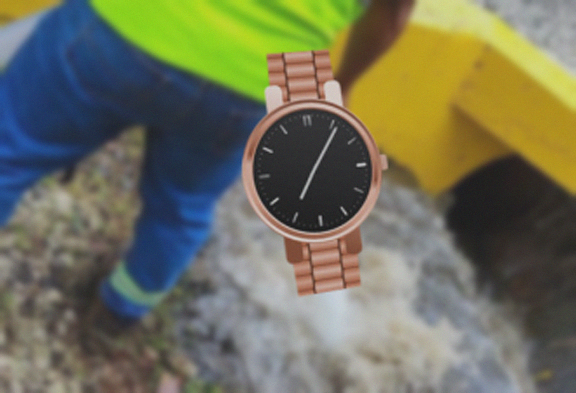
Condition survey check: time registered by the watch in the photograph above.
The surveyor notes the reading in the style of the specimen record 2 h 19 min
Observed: 7 h 06 min
